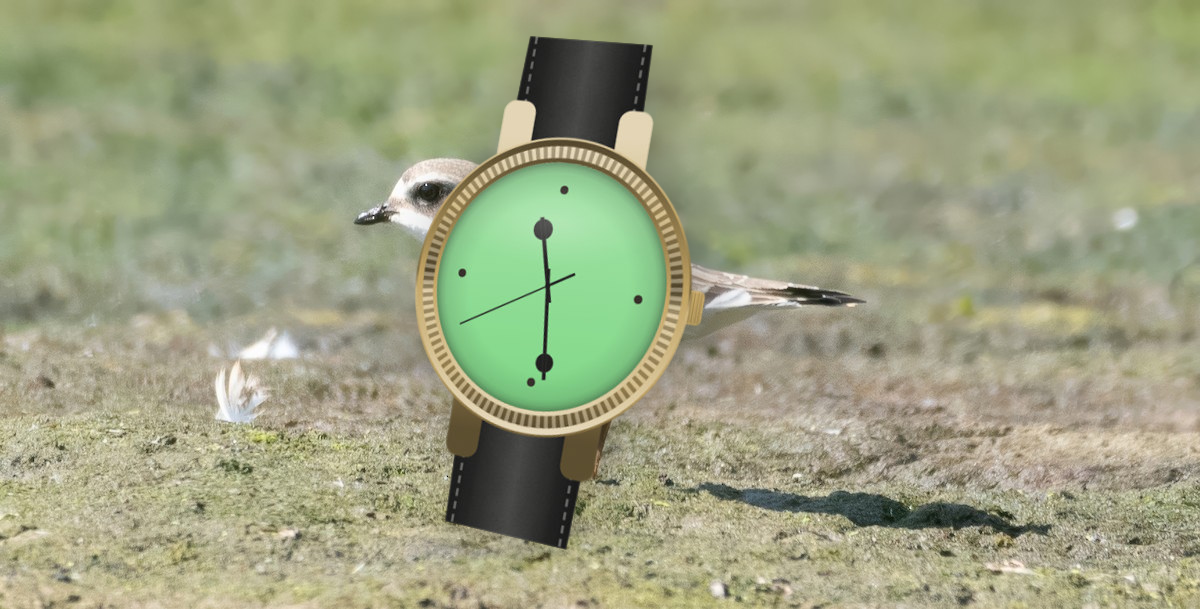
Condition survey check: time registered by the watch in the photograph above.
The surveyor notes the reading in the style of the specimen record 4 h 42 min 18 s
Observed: 11 h 28 min 40 s
